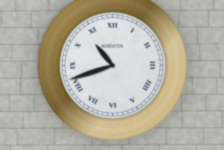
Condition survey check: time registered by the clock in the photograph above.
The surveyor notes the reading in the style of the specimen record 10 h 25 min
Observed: 10 h 42 min
